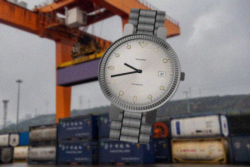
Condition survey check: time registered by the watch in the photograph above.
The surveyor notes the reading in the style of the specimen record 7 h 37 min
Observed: 9 h 42 min
